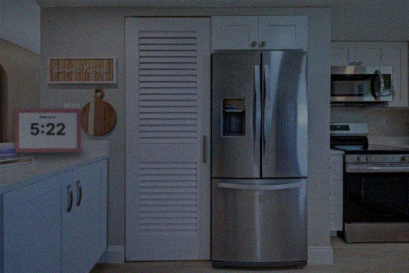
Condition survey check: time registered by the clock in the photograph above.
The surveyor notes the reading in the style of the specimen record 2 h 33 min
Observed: 5 h 22 min
